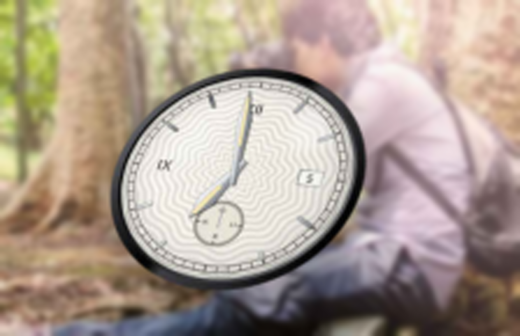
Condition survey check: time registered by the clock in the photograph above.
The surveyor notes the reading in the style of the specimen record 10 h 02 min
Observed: 6 h 59 min
